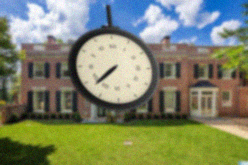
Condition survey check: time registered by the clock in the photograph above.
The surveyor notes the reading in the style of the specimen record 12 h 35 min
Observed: 7 h 38 min
